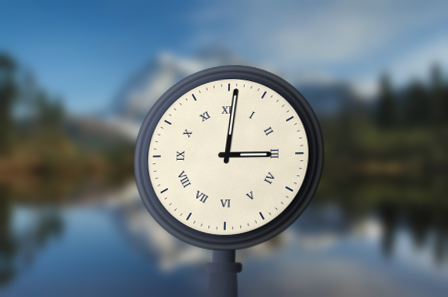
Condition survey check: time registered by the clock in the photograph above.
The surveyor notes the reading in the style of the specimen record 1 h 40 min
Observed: 3 h 01 min
